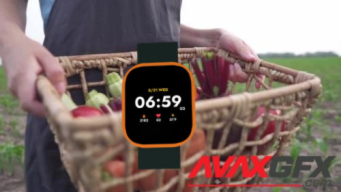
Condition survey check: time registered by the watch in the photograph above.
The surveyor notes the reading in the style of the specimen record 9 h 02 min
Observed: 6 h 59 min
